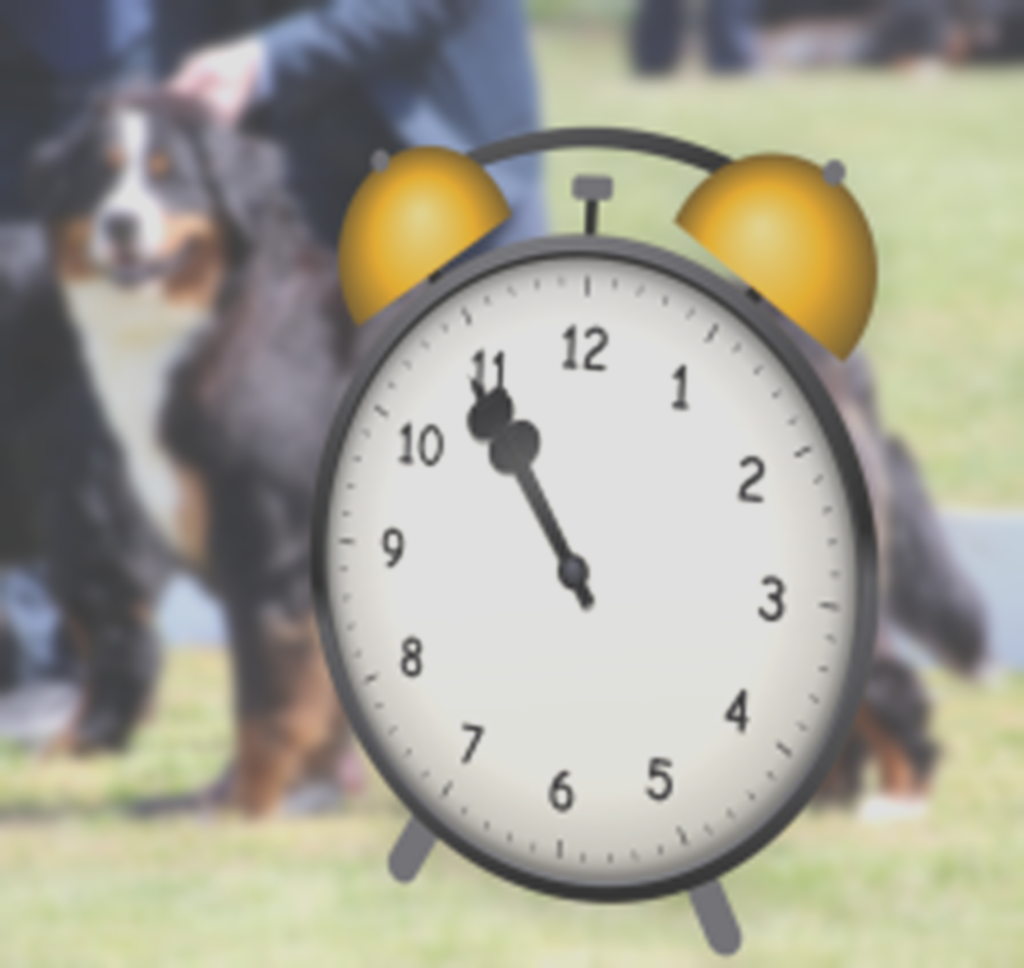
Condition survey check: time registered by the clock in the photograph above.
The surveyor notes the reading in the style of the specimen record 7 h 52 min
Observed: 10 h 54 min
